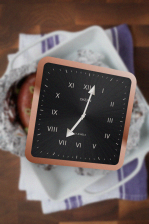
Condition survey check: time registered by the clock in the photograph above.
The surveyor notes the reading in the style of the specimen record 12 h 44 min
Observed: 7 h 02 min
